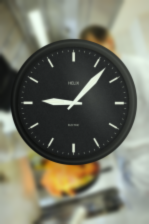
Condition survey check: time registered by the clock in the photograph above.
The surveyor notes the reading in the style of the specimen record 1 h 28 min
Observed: 9 h 07 min
